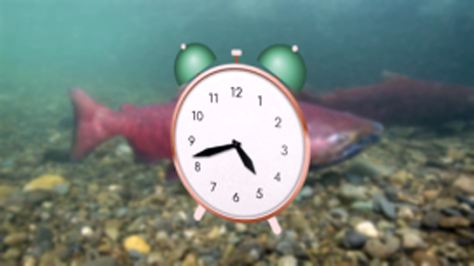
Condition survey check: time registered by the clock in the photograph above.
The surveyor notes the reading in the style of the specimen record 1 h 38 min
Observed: 4 h 42 min
